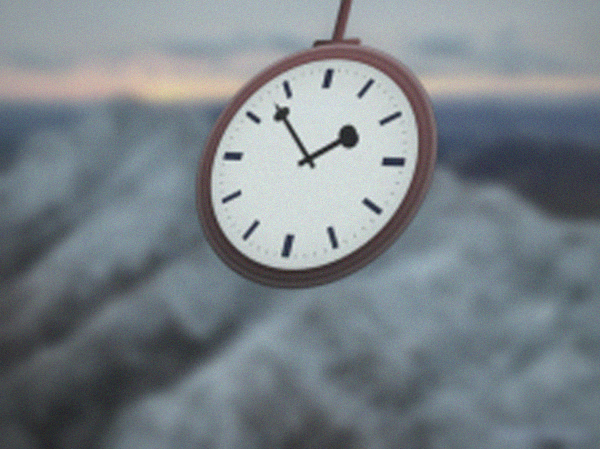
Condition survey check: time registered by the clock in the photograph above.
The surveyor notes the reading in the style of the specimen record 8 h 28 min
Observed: 1 h 53 min
